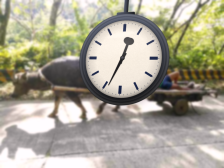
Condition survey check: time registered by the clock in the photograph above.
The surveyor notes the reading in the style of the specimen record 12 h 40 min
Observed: 12 h 34 min
